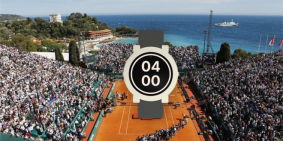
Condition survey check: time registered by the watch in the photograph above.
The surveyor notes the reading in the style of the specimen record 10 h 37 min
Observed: 4 h 00 min
